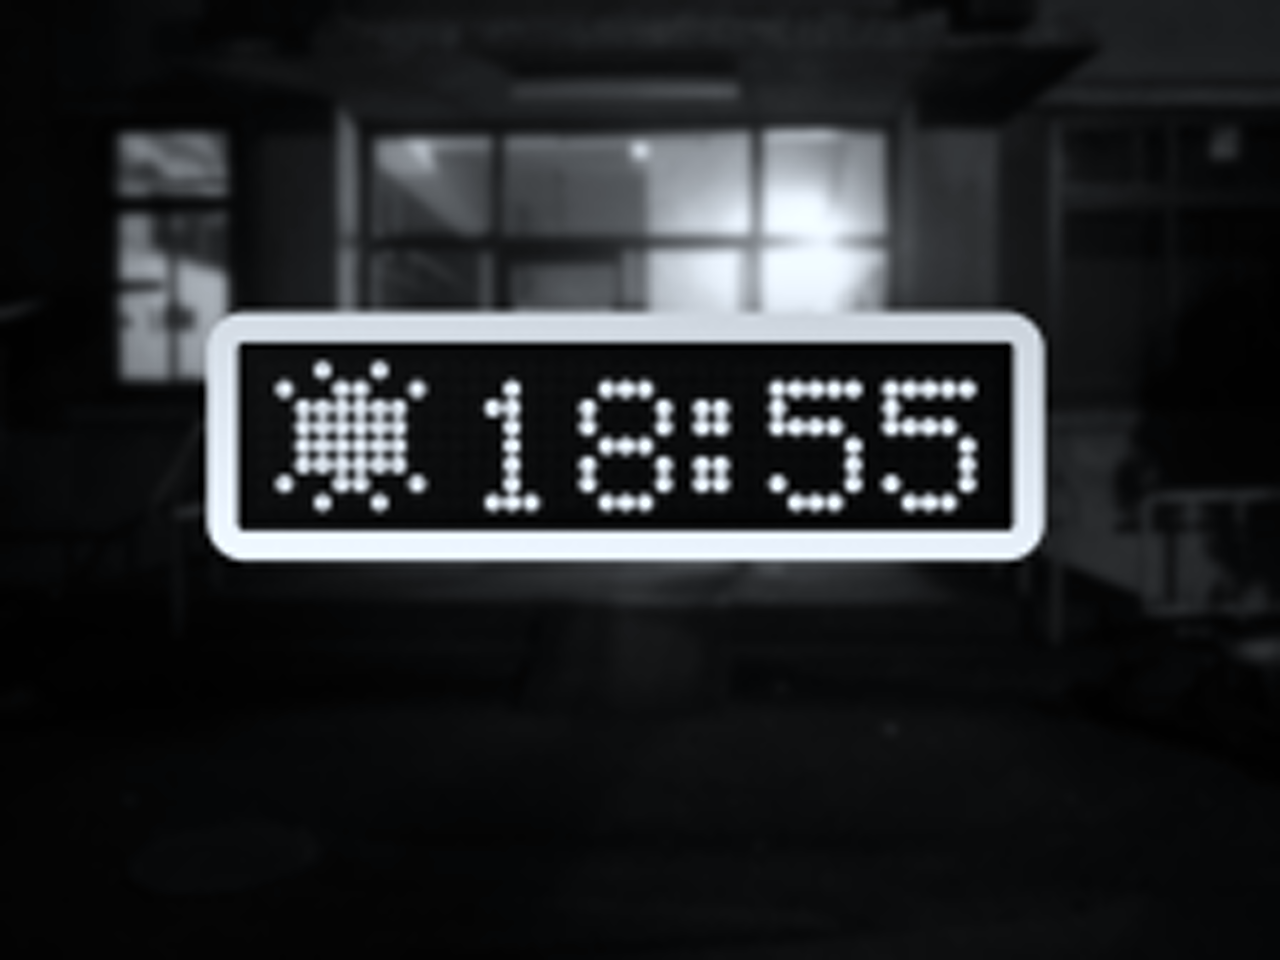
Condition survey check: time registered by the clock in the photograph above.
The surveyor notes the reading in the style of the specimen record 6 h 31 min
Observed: 18 h 55 min
